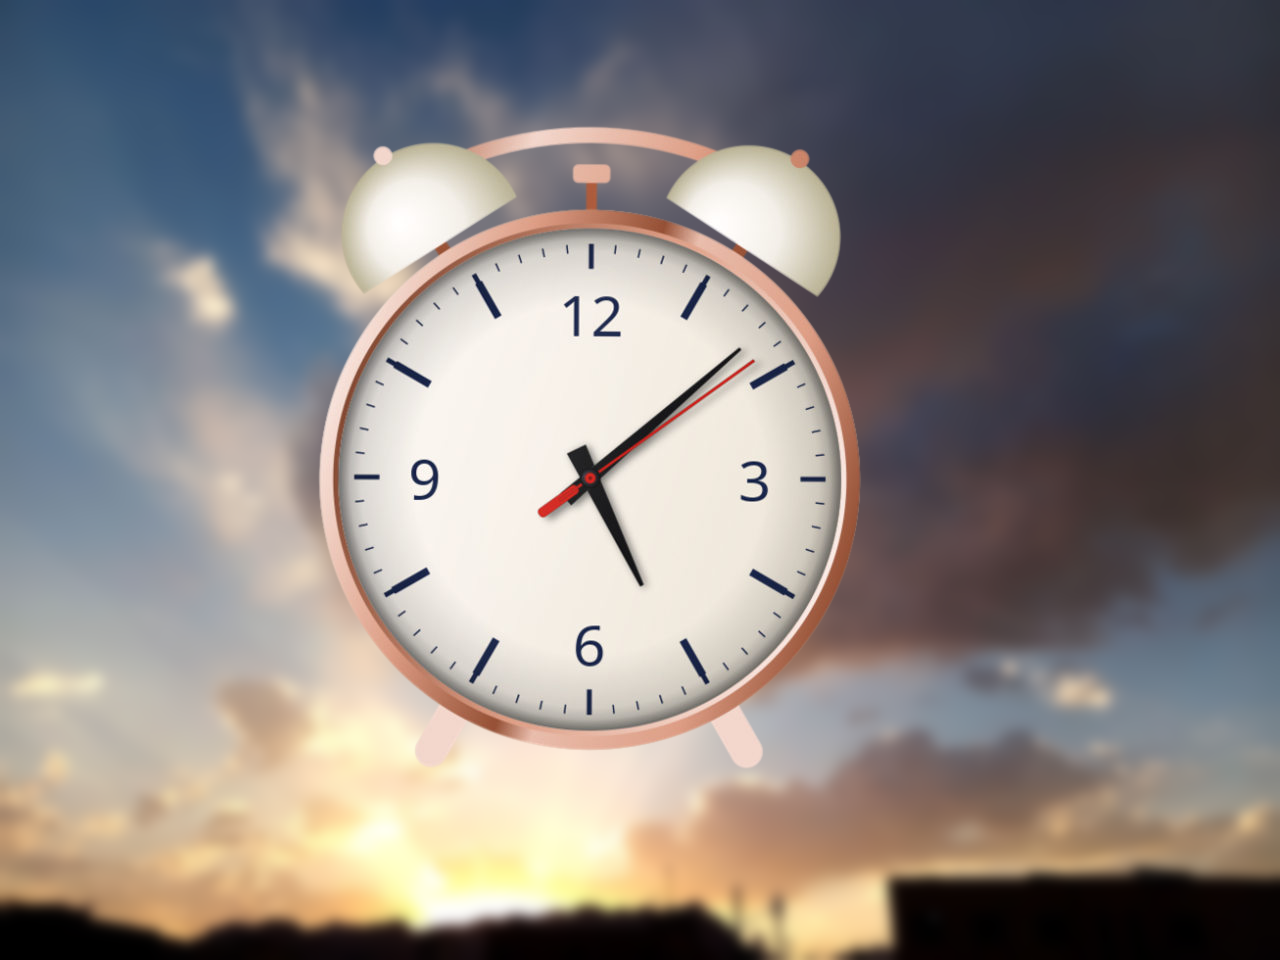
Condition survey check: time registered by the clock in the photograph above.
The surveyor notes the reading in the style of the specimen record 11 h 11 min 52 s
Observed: 5 h 08 min 09 s
